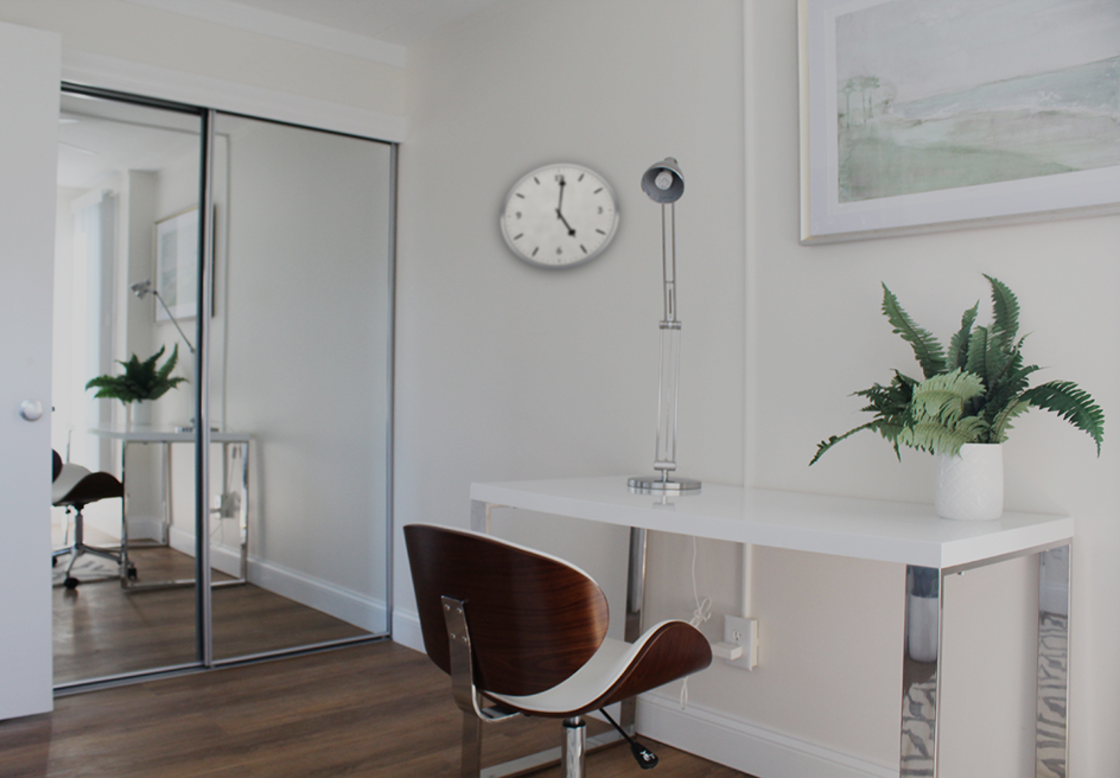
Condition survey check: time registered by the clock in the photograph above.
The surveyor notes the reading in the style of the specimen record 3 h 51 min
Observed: 5 h 01 min
